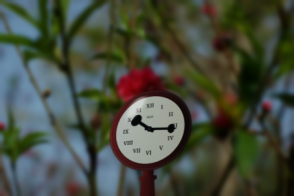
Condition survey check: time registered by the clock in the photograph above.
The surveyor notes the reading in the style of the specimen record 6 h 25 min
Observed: 10 h 16 min
